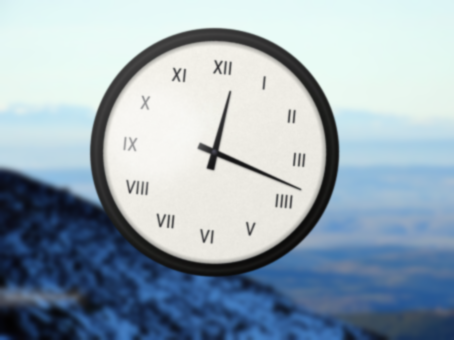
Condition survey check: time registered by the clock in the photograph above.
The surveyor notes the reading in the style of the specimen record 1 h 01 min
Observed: 12 h 18 min
